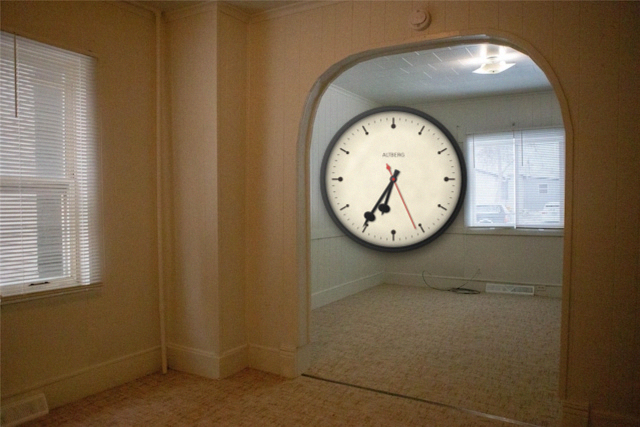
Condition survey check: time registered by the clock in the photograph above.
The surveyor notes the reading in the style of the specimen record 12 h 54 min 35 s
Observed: 6 h 35 min 26 s
